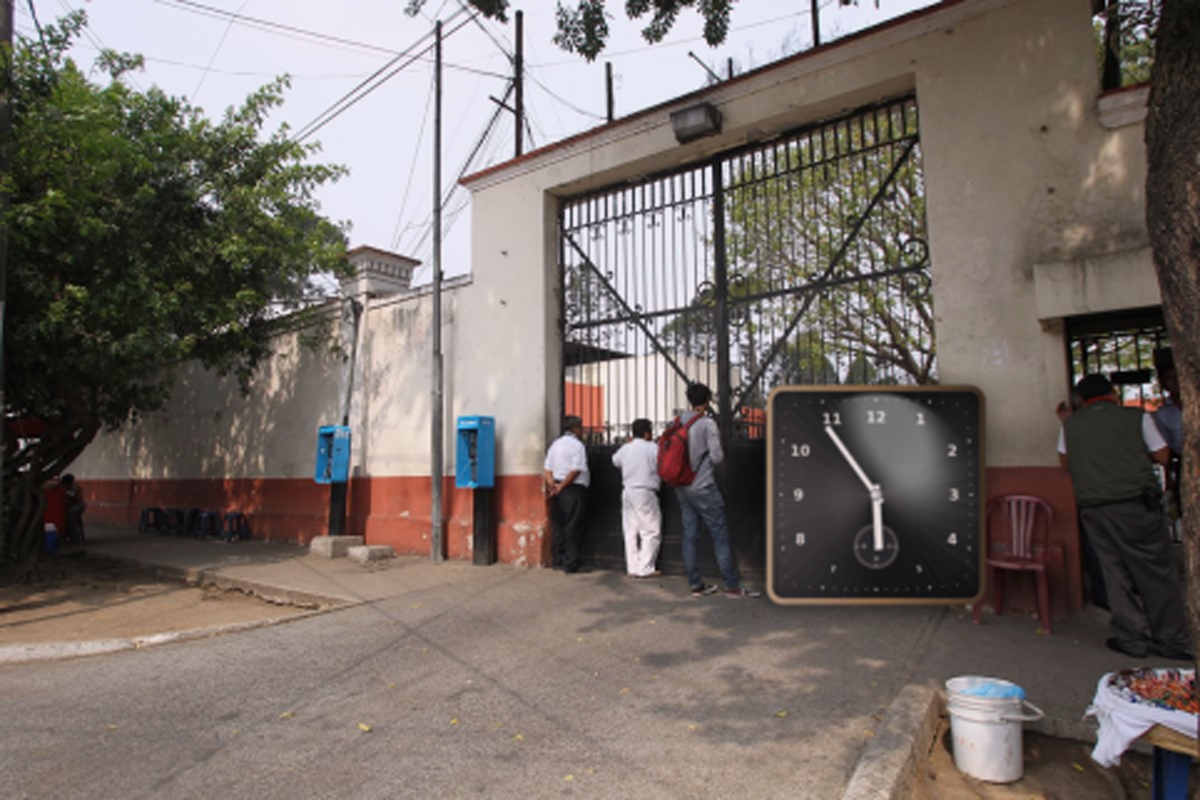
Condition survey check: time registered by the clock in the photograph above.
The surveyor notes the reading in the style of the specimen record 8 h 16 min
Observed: 5 h 54 min
